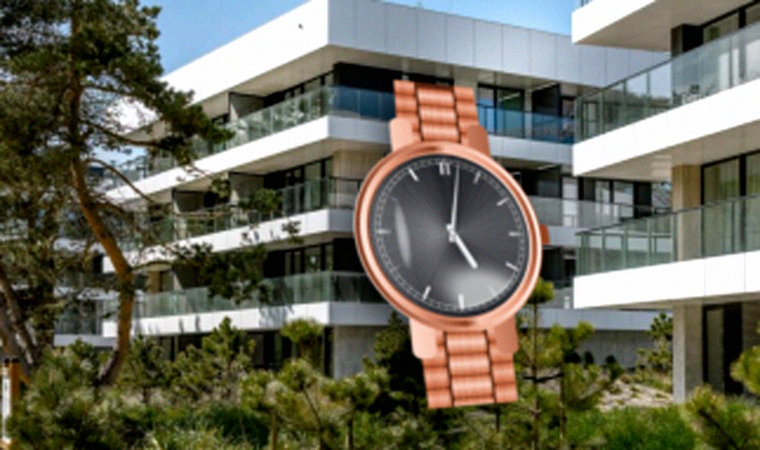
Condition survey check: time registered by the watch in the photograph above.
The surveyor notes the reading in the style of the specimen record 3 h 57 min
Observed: 5 h 02 min
